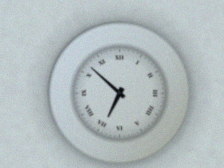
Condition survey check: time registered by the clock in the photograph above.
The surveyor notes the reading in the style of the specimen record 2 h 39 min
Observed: 6 h 52 min
